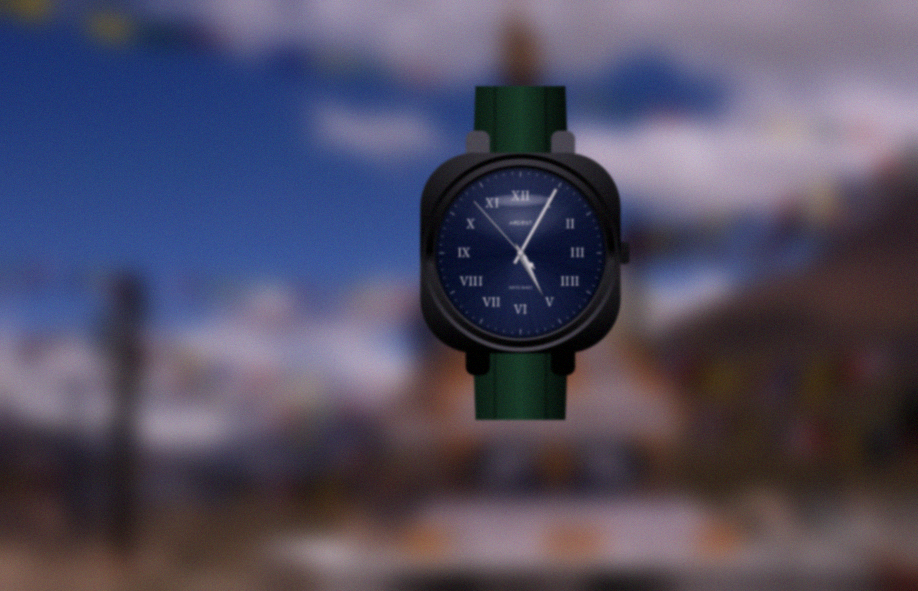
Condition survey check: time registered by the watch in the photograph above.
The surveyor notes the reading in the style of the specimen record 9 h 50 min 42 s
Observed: 5 h 04 min 53 s
